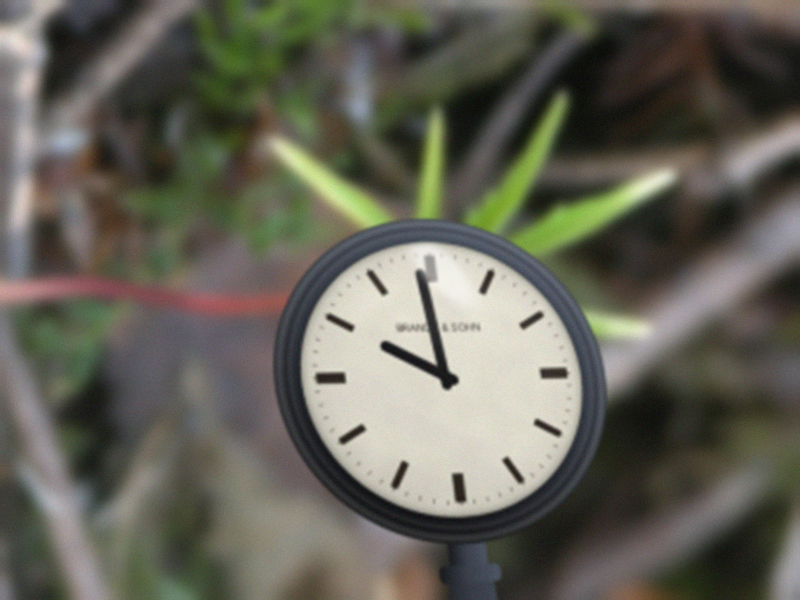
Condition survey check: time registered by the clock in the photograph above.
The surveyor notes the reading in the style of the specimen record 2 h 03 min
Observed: 9 h 59 min
